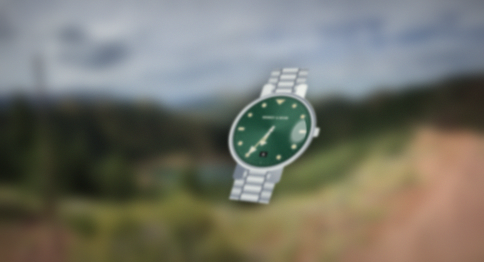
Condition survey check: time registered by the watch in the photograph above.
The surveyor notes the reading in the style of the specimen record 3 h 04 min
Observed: 6 h 35 min
